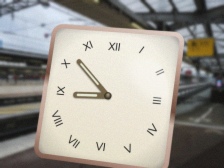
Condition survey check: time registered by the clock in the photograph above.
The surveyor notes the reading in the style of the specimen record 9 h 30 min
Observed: 8 h 52 min
